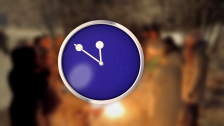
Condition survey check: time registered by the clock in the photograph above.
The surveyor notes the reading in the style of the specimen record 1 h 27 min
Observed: 11 h 51 min
